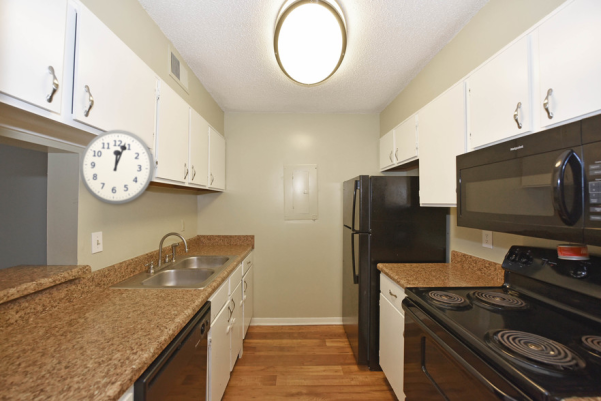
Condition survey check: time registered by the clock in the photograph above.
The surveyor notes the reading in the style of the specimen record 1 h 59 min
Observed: 12 h 03 min
